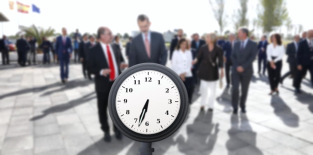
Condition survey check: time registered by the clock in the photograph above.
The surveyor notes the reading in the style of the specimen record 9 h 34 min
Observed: 6 h 33 min
